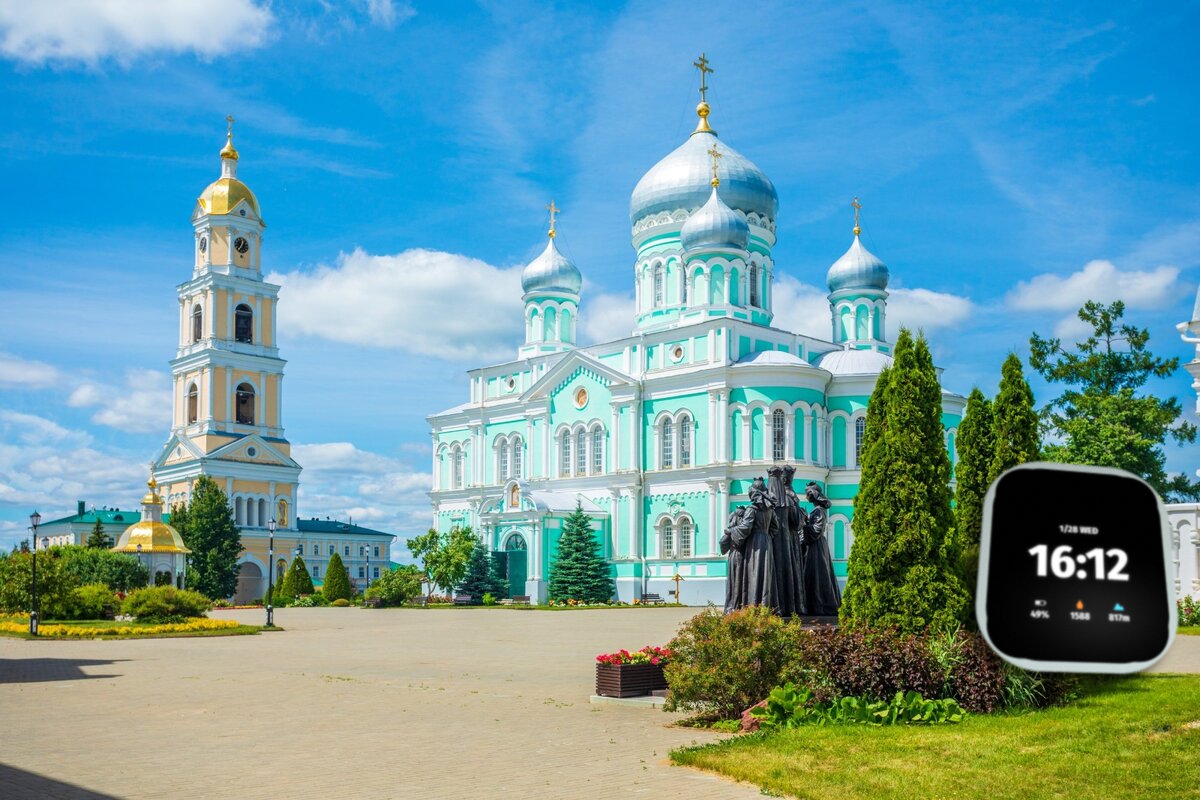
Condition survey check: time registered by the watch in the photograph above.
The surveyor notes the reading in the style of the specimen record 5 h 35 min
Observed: 16 h 12 min
